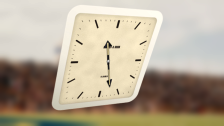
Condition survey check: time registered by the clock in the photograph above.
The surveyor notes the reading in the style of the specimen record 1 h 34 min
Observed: 11 h 27 min
